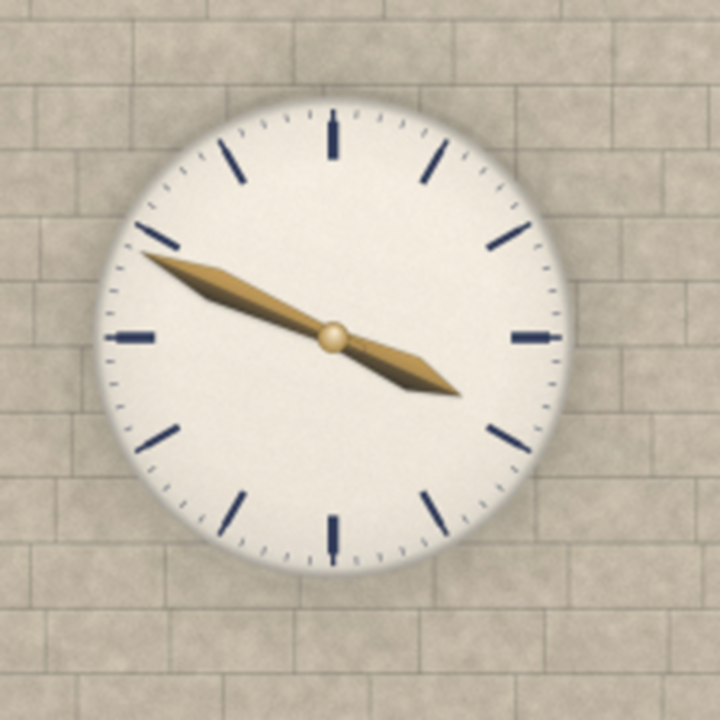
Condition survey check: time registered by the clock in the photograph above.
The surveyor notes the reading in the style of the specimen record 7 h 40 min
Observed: 3 h 49 min
